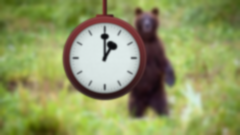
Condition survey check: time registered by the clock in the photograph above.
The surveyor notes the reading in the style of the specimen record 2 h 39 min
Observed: 1 h 00 min
